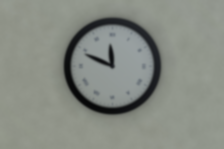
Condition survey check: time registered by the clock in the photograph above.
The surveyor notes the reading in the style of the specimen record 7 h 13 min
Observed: 11 h 49 min
